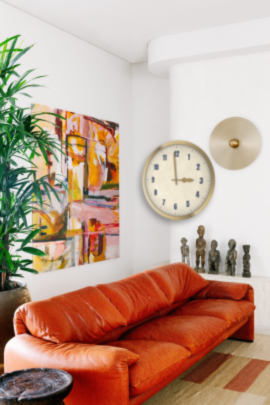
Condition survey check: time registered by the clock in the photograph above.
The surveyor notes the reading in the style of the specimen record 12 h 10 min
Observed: 2 h 59 min
